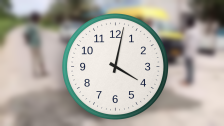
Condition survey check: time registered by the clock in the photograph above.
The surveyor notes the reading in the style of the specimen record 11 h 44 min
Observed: 4 h 02 min
